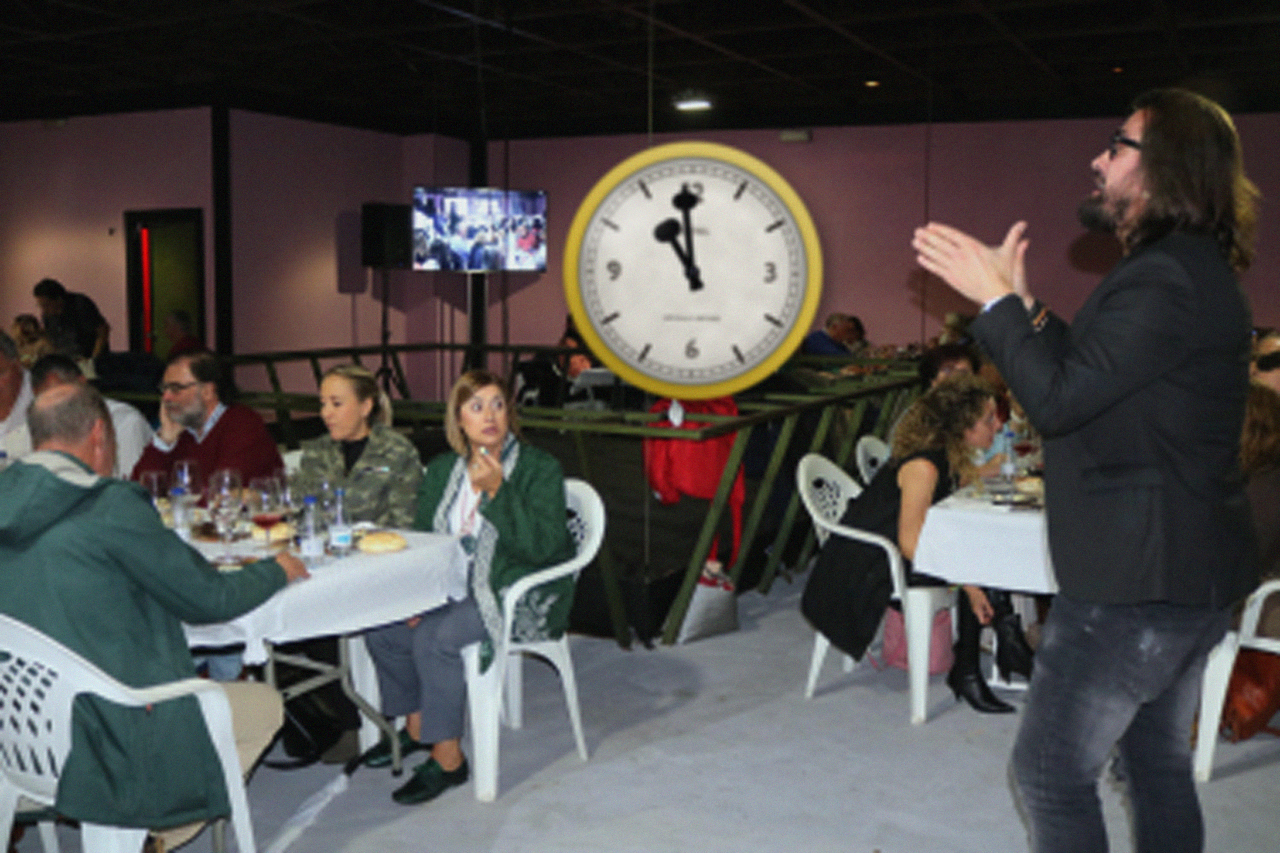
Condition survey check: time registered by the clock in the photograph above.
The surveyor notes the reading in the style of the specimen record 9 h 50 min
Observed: 10 h 59 min
